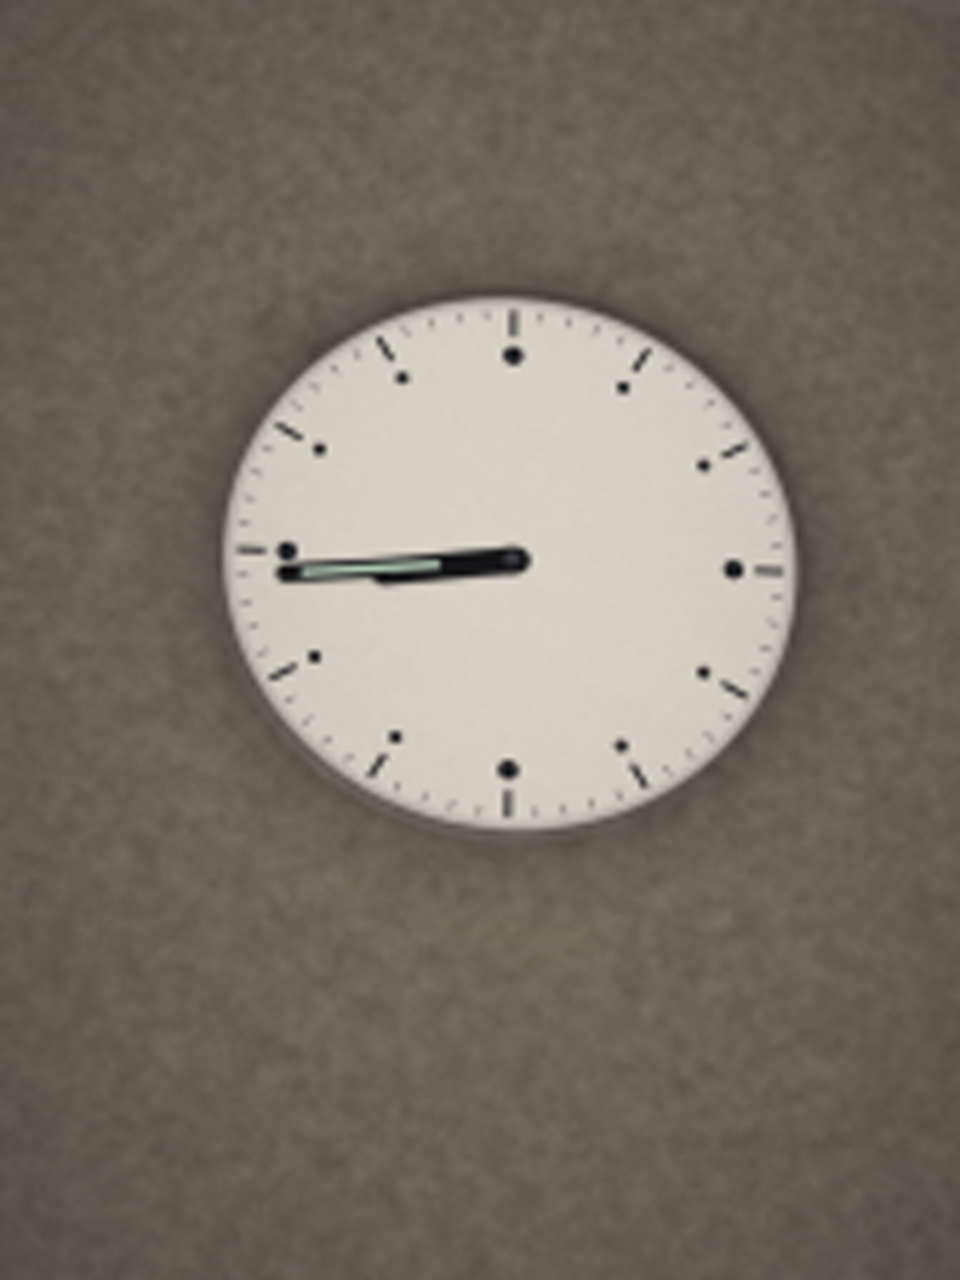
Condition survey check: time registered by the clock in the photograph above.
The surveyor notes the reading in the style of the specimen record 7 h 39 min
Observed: 8 h 44 min
